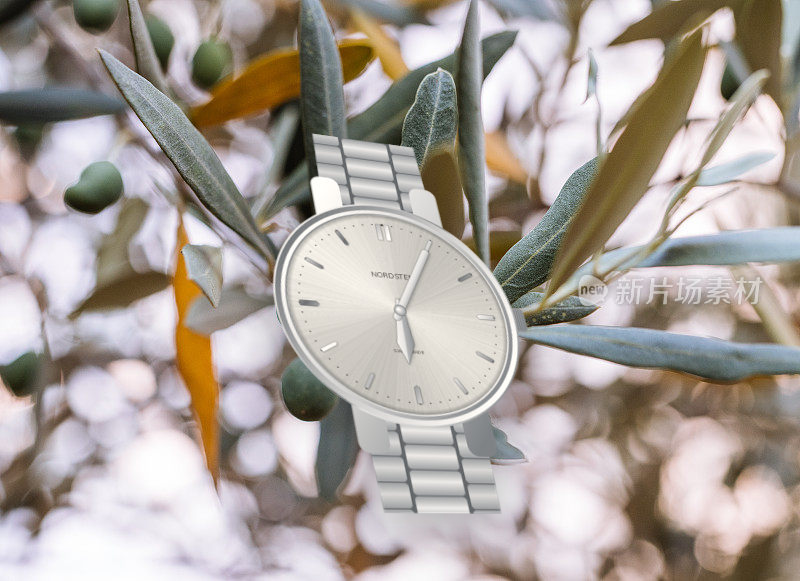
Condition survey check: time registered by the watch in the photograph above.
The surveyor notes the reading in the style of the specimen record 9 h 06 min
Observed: 6 h 05 min
